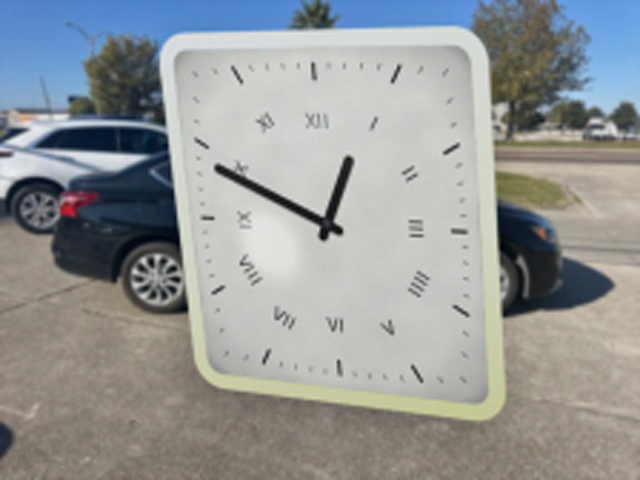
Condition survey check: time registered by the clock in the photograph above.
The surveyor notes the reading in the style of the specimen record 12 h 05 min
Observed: 12 h 49 min
